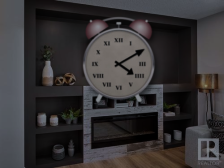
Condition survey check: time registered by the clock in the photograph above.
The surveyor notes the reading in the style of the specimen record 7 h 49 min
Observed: 4 h 10 min
